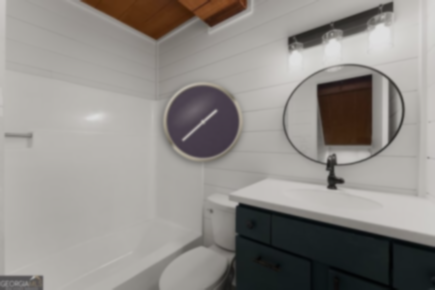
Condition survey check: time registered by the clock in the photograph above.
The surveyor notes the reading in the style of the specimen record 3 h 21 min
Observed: 1 h 38 min
